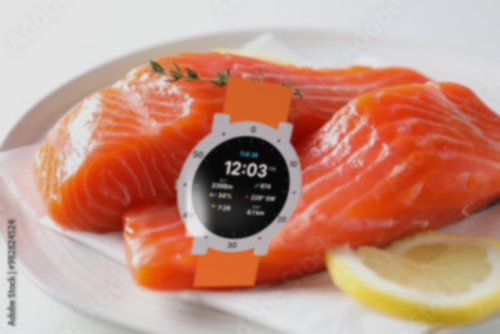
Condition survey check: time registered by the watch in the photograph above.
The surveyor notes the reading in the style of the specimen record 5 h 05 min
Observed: 12 h 03 min
